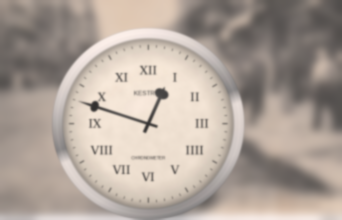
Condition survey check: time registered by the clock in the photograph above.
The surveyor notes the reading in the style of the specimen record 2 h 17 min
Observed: 12 h 48 min
